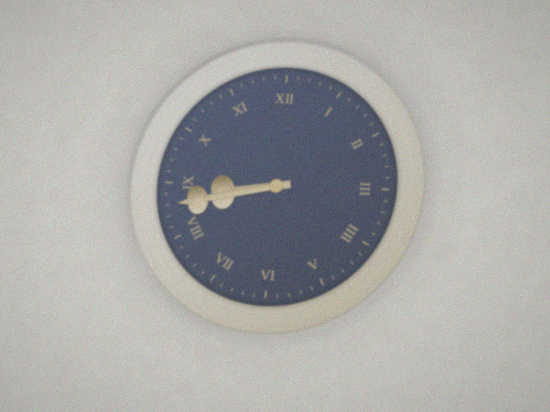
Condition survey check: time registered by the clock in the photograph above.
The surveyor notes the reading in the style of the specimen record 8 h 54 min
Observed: 8 h 43 min
